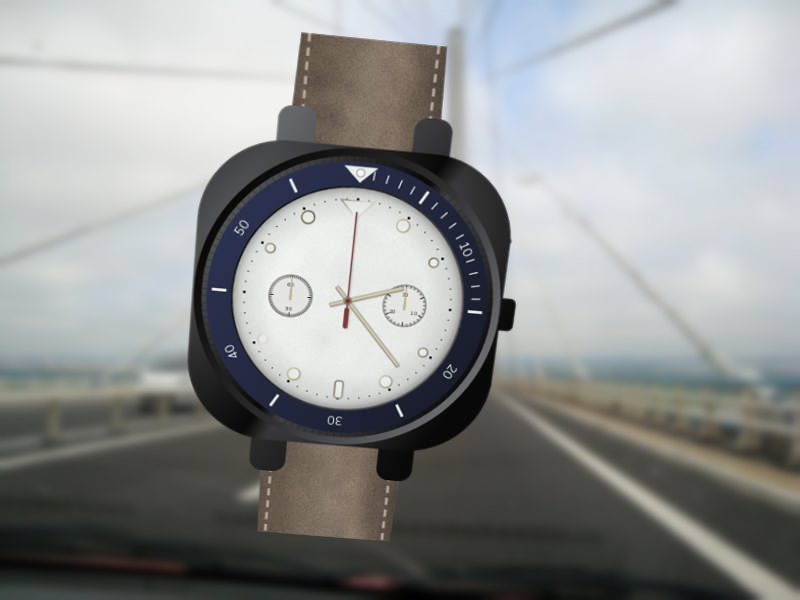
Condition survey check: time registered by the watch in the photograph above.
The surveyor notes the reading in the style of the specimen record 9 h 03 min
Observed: 2 h 23 min
